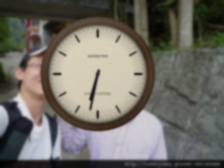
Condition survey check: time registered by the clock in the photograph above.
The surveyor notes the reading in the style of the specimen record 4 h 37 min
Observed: 6 h 32 min
